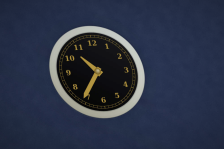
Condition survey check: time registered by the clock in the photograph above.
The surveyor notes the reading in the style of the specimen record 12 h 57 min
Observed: 10 h 36 min
